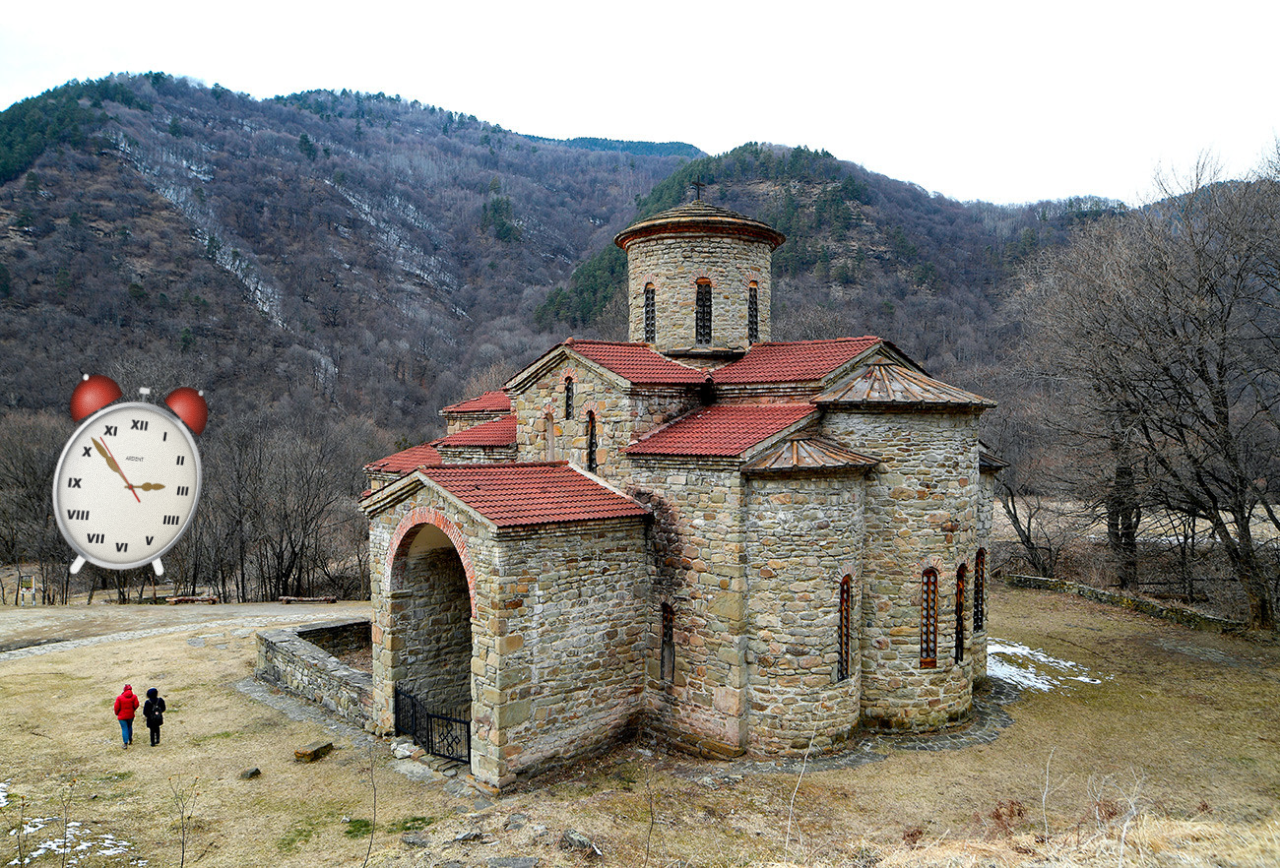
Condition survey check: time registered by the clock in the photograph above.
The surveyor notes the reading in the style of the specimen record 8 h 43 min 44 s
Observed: 2 h 51 min 53 s
